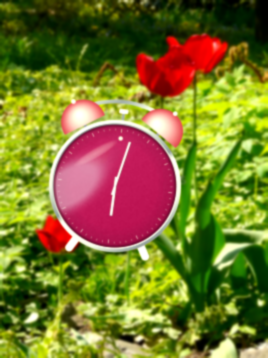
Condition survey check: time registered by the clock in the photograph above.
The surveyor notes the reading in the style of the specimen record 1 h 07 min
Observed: 6 h 02 min
